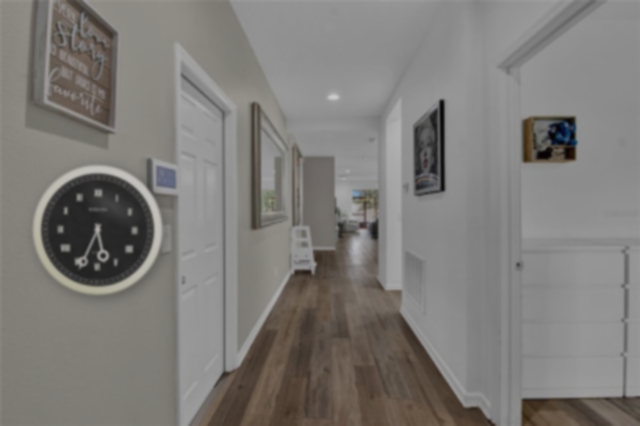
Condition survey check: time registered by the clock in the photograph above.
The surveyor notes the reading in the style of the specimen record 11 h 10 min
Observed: 5 h 34 min
